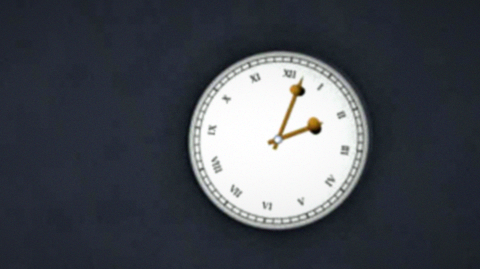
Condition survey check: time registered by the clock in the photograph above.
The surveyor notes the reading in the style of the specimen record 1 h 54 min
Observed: 2 h 02 min
